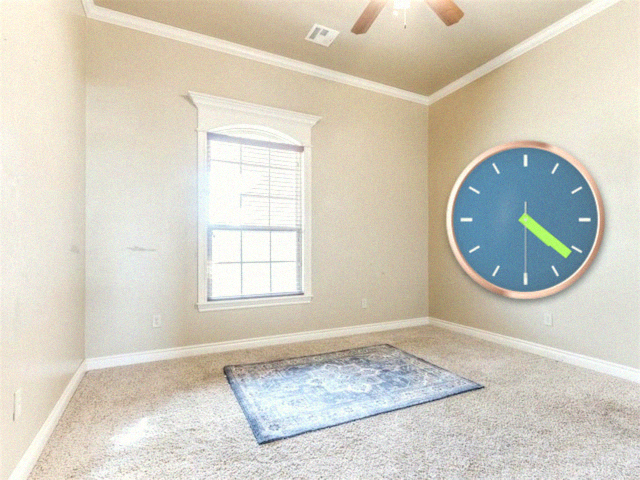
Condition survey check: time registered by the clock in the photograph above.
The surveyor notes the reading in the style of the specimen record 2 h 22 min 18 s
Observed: 4 h 21 min 30 s
